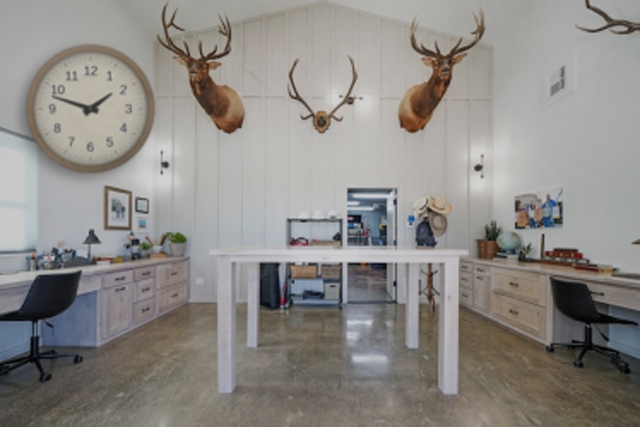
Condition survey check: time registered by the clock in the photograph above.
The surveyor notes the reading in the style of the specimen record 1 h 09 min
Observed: 1 h 48 min
